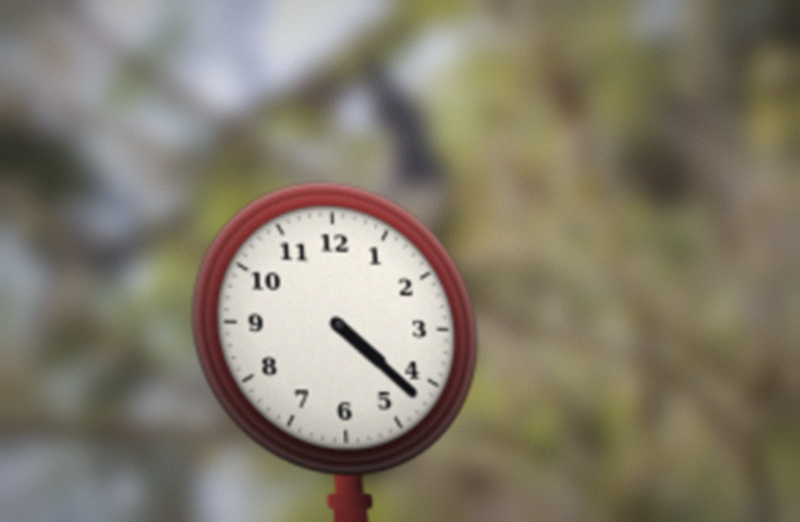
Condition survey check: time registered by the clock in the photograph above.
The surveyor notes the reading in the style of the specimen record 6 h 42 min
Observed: 4 h 22 min
